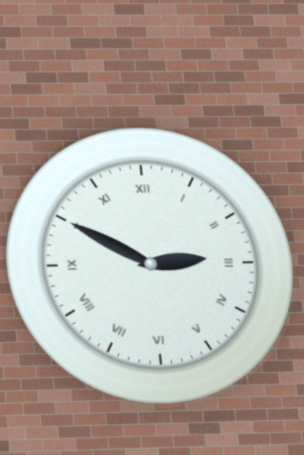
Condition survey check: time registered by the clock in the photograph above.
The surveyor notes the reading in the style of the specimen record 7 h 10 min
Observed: 2 h 50 min
